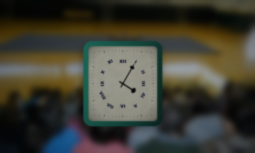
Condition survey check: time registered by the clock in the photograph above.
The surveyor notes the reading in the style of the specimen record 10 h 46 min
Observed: 4 h 05 min
